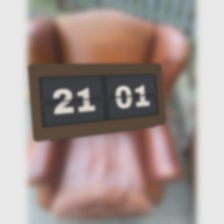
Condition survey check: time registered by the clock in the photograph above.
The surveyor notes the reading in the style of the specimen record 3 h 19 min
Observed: 21 h 01 min
